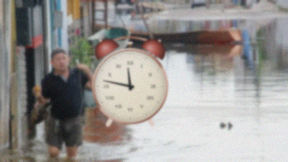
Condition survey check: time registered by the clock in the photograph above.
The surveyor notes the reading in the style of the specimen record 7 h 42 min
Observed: 11 h 47 min
